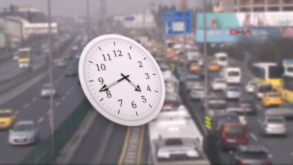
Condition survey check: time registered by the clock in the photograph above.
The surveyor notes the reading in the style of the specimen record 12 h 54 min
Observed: 4 h 42 min
